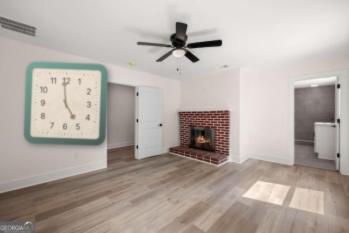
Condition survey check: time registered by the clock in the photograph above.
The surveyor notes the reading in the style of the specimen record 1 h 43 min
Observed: 4 h 59 min
